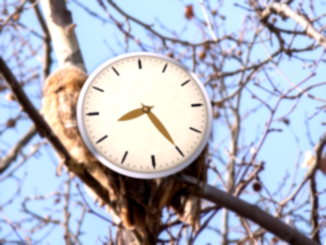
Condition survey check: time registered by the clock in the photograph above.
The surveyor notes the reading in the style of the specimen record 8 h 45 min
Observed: 8 h 25 min
